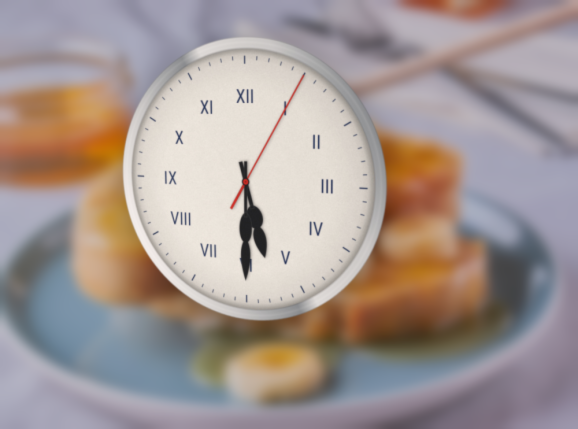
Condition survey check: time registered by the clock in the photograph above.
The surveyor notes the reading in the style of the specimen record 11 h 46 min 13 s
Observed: 5 h 30 min 05 s
